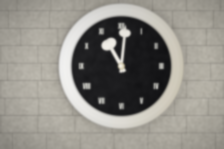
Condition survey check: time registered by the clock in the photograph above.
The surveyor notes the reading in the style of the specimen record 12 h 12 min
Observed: 11 h 01 min
